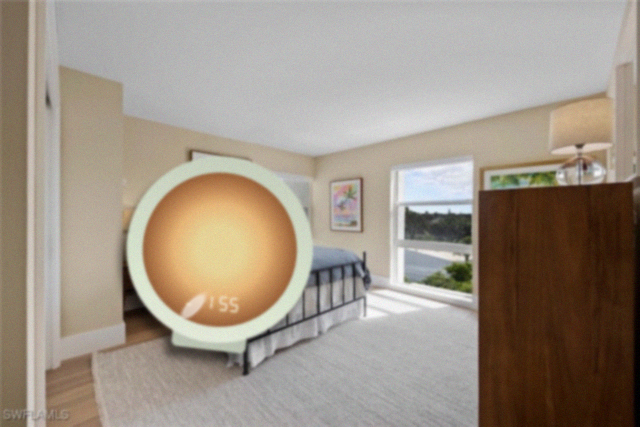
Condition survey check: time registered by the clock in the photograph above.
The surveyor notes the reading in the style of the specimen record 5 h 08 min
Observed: 1 h 55 min
